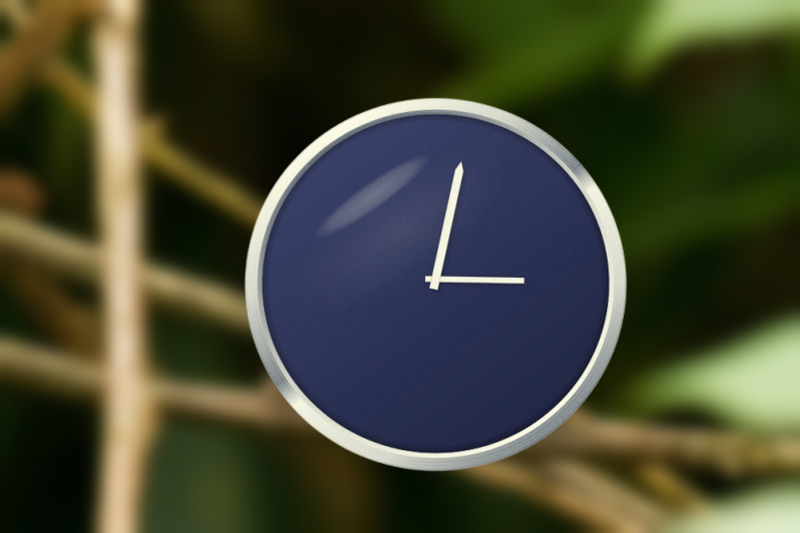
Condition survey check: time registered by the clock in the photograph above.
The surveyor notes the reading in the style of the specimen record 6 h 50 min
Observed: 3 h 02 min
